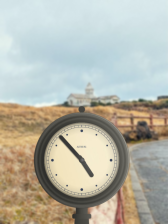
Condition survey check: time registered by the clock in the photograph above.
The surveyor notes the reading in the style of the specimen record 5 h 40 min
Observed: 4 h 53 min
